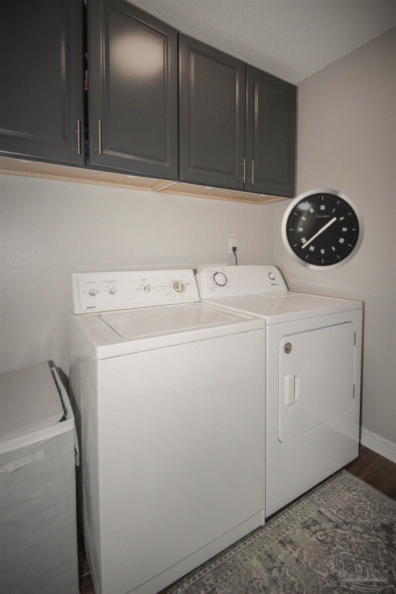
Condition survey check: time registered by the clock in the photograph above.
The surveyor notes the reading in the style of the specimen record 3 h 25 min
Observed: 1 h 38 min
